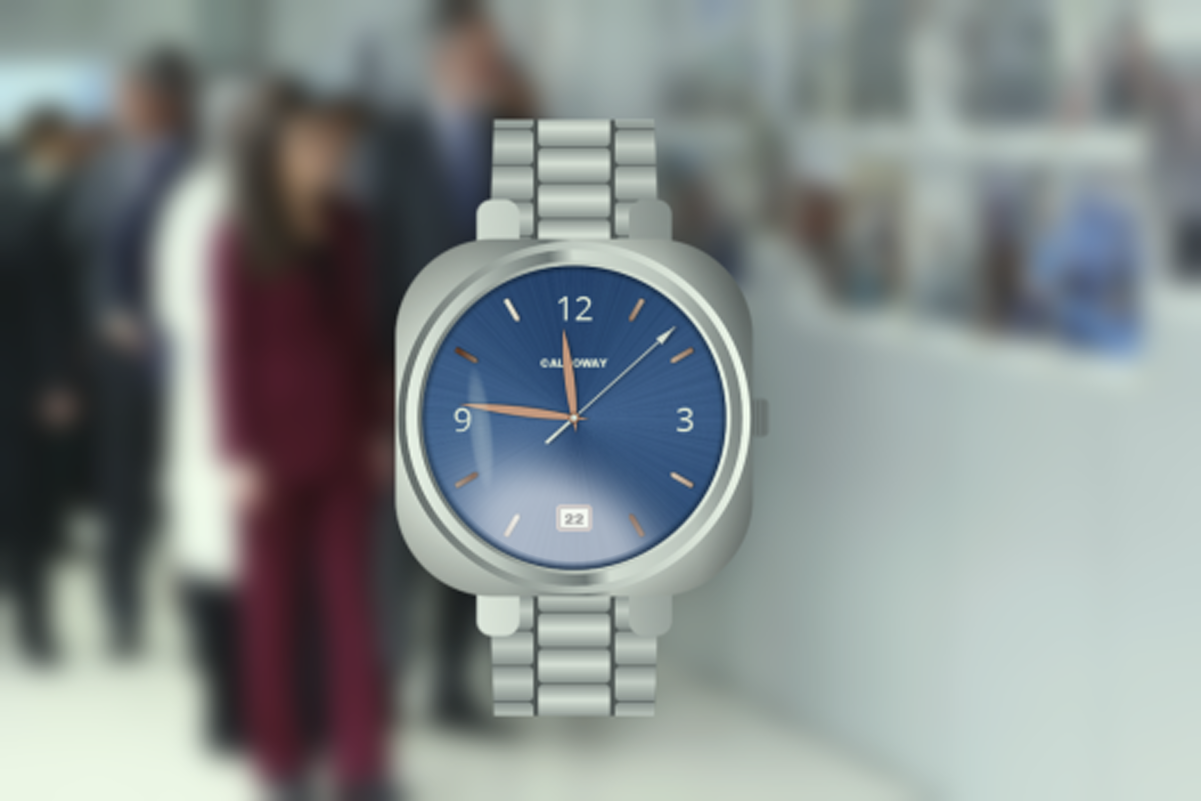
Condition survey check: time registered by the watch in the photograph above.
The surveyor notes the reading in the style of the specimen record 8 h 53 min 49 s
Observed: 11 h 46 min 08 s
